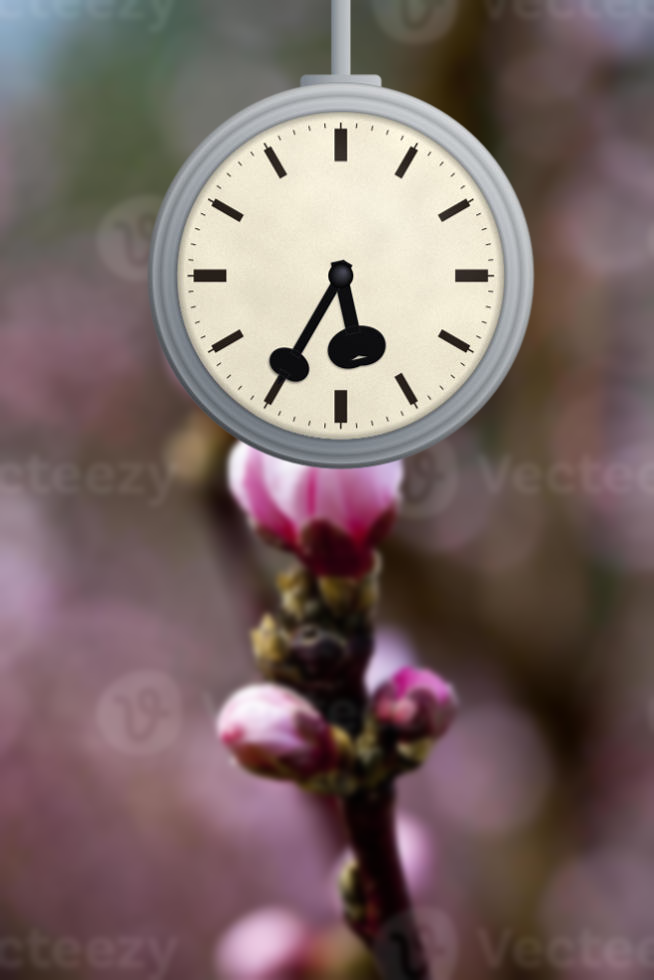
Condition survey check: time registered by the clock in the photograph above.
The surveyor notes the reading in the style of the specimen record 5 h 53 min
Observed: 5 h 35 min
